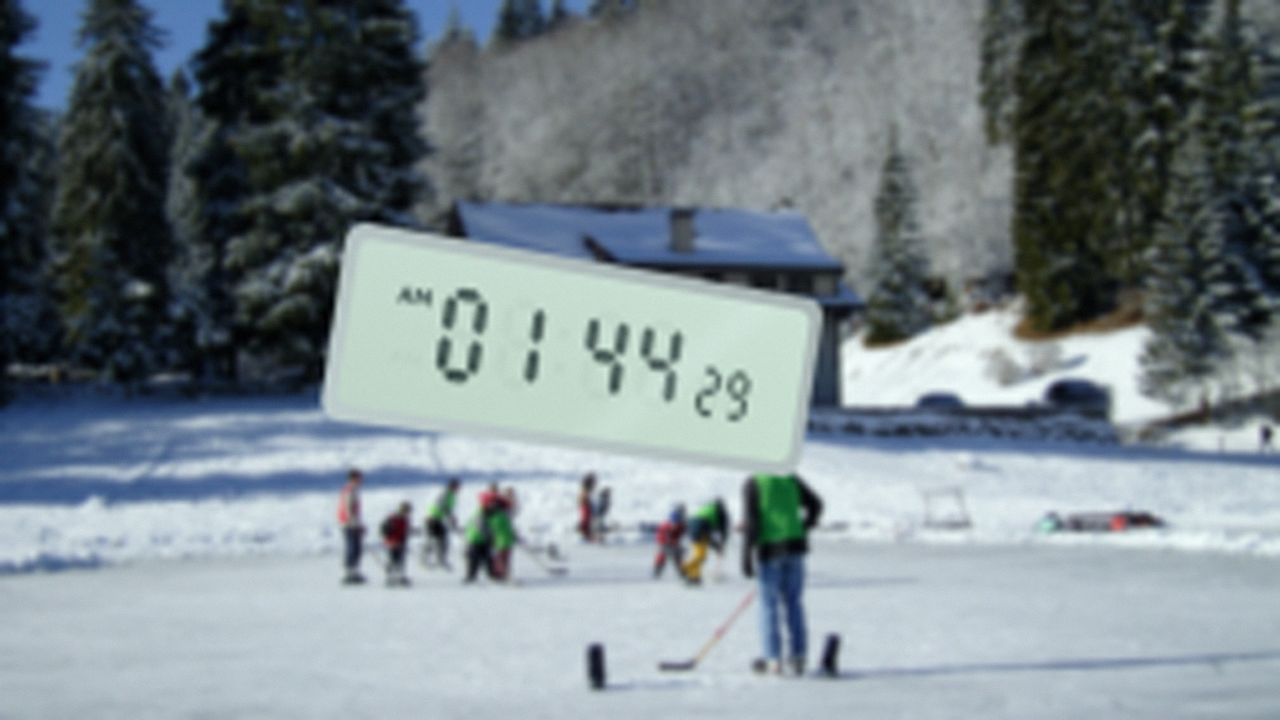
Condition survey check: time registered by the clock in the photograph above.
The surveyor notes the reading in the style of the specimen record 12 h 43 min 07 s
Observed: 1 h 44 min 29 s
